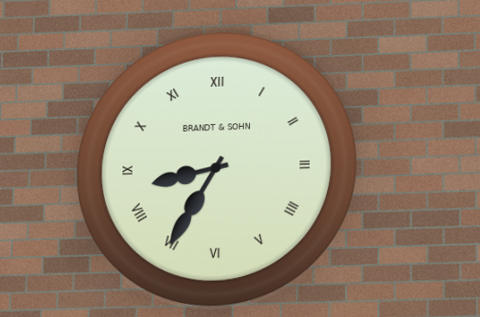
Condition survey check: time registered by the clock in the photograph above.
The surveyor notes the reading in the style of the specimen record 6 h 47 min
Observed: 8 h 35 min
